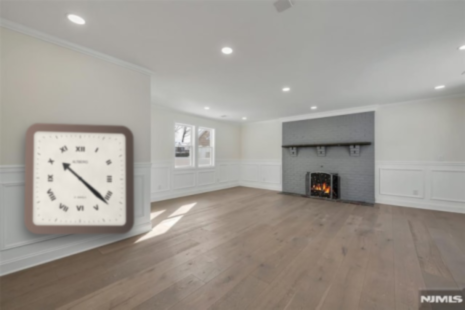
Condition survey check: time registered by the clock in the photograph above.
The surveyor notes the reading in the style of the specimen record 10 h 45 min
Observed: 10 h 22 min
